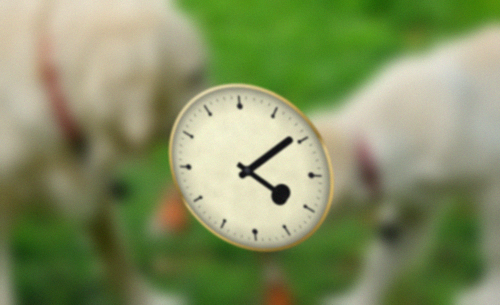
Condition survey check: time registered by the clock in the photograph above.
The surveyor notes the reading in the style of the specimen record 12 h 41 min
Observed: 4 h 09 min
